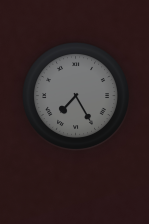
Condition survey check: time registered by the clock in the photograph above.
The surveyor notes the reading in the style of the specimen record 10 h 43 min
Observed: 7 h 25 min
